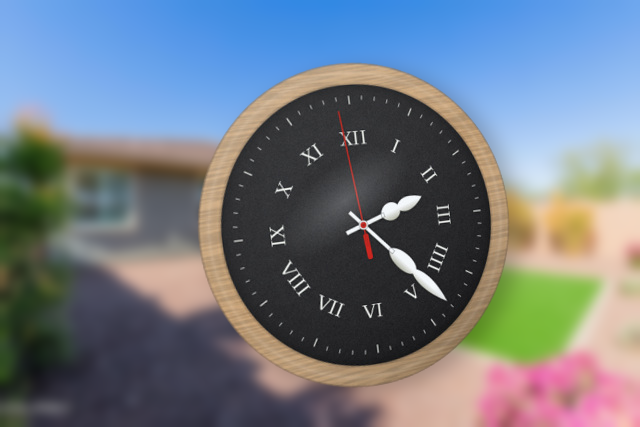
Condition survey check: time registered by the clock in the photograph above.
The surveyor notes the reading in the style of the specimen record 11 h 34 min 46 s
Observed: 2 h 22 min 59 s
